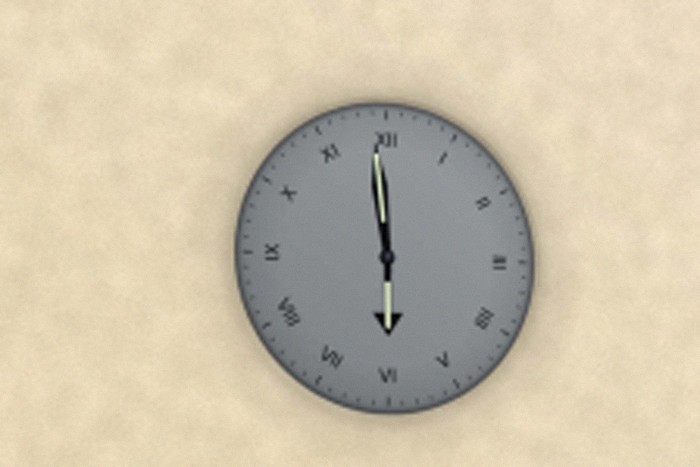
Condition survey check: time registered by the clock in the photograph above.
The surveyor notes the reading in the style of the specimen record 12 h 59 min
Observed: 5 h 59 min
